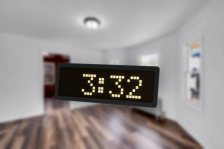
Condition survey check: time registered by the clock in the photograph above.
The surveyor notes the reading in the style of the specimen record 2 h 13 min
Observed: 3 h 32 min
